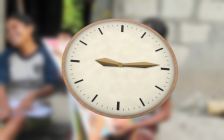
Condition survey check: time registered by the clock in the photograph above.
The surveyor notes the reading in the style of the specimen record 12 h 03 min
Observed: 9 h 14 min
